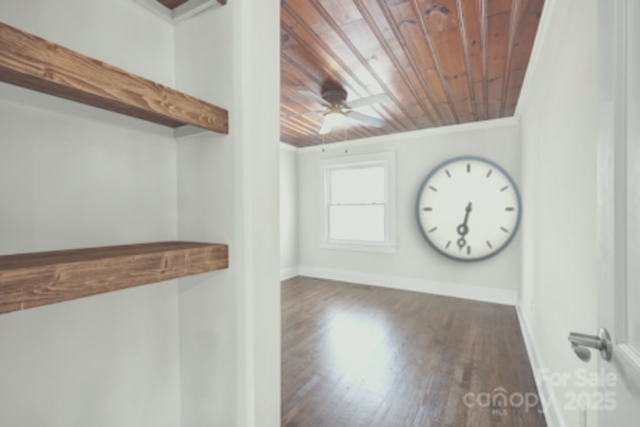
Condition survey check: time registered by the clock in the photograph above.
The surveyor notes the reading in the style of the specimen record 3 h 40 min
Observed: 6 h 32 min
